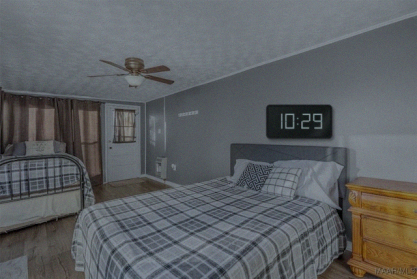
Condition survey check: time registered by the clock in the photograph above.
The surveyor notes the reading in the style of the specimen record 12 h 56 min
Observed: 10 h 29 min
